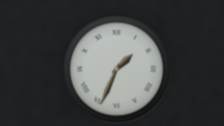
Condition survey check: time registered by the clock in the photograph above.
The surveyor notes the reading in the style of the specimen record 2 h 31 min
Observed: 1 h 34 min
